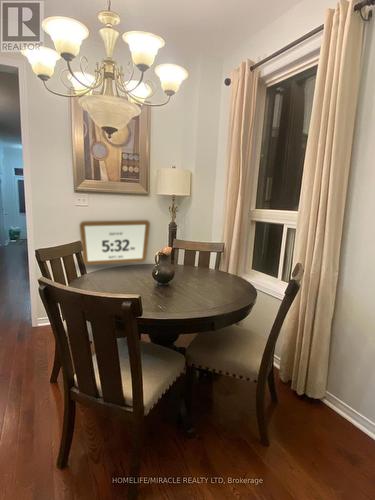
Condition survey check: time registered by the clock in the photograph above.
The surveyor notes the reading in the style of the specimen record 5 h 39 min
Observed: 5 h 32 min
